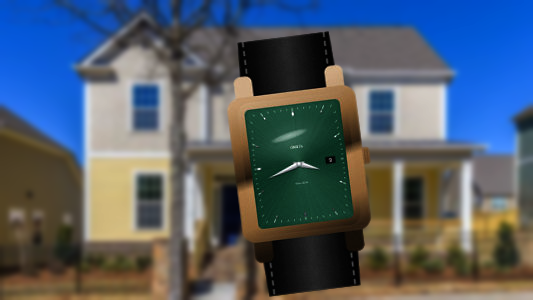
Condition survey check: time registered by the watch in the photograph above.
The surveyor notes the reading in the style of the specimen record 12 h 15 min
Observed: 3 h 42 min
